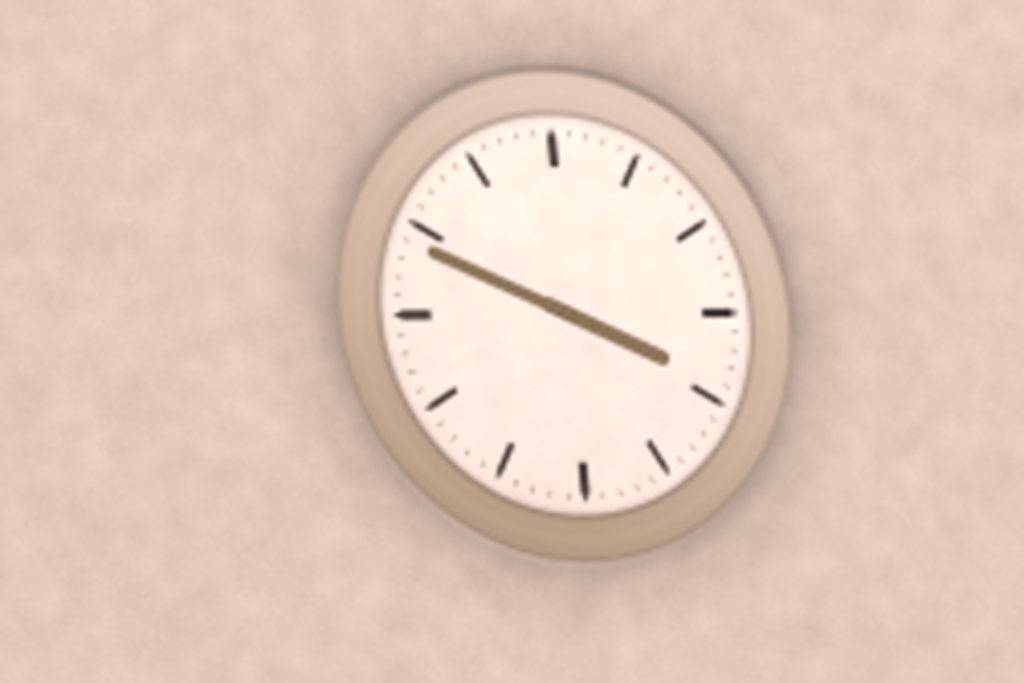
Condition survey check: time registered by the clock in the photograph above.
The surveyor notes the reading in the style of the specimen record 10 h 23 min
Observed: 3 h 49 min
